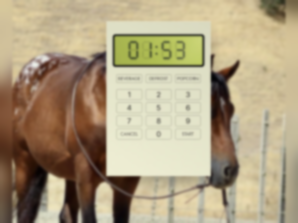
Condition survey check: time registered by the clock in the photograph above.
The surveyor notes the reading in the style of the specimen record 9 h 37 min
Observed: 1 h 53 min
